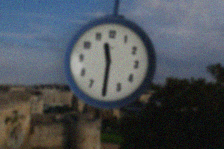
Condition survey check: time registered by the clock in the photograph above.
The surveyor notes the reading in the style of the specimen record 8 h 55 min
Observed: 11 h 30 min
